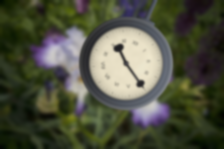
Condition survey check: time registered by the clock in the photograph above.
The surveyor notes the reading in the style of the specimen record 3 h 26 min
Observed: 10 h 20 min
